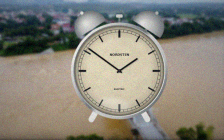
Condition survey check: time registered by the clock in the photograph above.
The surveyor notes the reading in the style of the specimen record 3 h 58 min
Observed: 1 h 51 min
